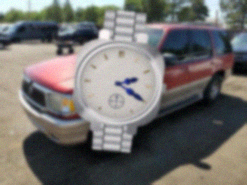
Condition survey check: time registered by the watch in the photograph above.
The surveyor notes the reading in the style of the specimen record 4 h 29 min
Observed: 2 h 20 min
